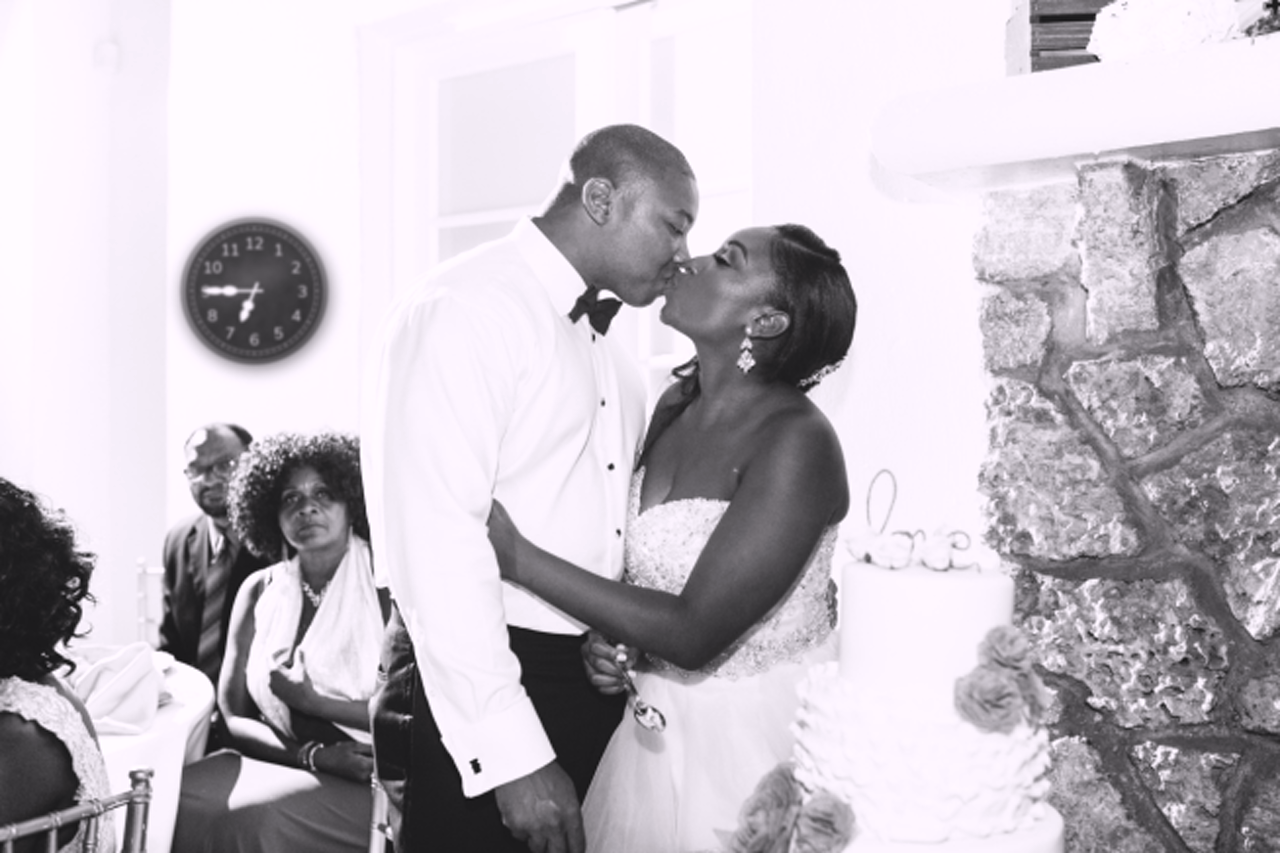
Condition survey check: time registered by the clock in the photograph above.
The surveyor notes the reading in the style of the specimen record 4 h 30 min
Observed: 6 h 45 min
